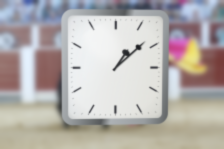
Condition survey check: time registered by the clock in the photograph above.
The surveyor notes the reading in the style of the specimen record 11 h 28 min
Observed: 1 h 08 min
